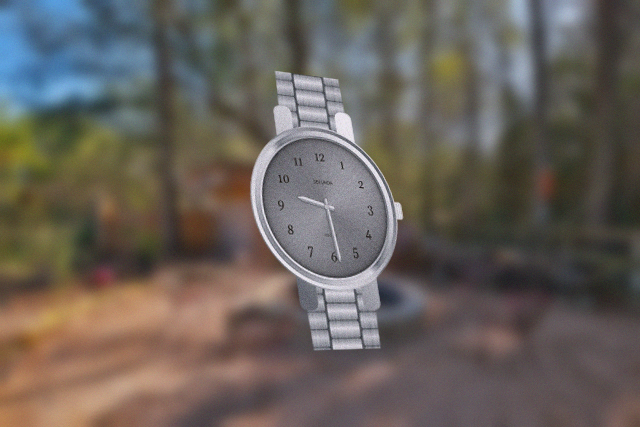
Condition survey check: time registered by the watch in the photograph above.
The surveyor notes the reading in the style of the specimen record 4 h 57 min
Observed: 9 h 29 min
